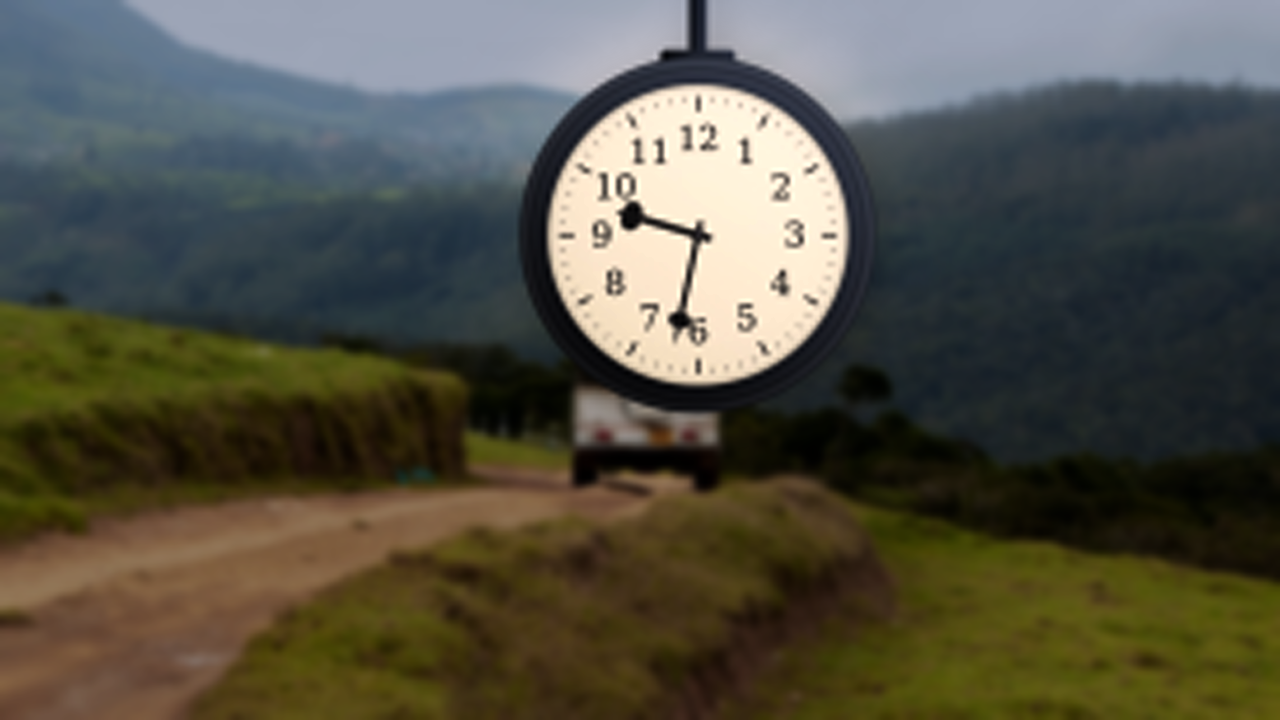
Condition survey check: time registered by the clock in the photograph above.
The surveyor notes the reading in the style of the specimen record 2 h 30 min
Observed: 9 h 32 min
